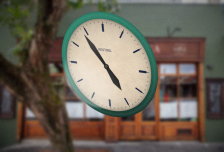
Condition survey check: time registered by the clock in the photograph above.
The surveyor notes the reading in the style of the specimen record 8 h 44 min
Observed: 4 h 54 min
